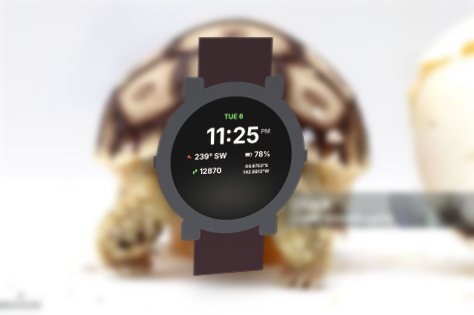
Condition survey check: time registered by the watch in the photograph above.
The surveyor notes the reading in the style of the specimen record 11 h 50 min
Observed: 11 h 25 min
